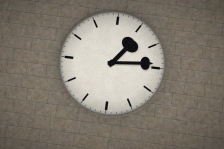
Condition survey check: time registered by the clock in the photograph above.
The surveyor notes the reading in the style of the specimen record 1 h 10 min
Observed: 1 h 14 min
